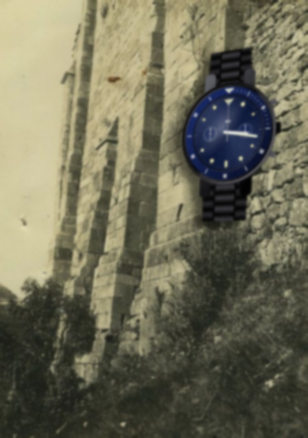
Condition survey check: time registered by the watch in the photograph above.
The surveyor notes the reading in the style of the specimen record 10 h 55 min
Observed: 3 h 17 min
